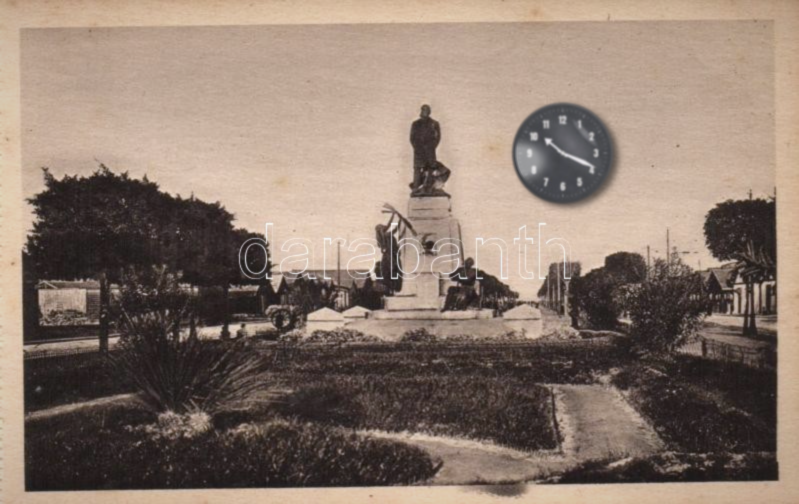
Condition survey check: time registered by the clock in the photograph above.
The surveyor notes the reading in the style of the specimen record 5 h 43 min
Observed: 10 h 19 min
